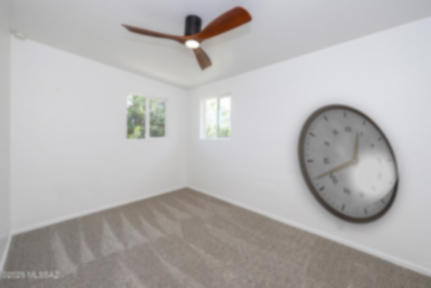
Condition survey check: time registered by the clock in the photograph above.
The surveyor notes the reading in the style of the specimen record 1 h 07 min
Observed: 12 h 42 min
